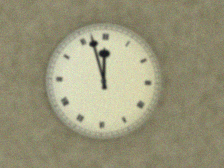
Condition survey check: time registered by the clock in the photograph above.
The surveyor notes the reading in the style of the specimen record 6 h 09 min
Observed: 11 h 57 min
